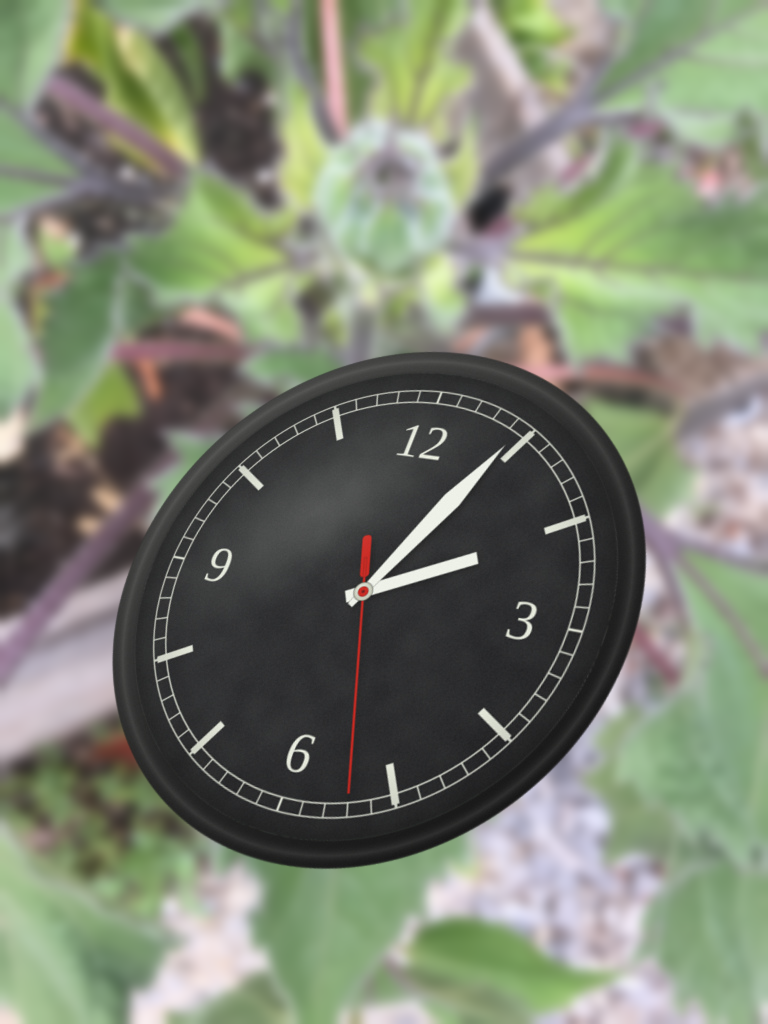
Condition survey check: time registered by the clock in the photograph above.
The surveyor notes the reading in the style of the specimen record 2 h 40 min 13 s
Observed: 2 h 04 min 27 s
